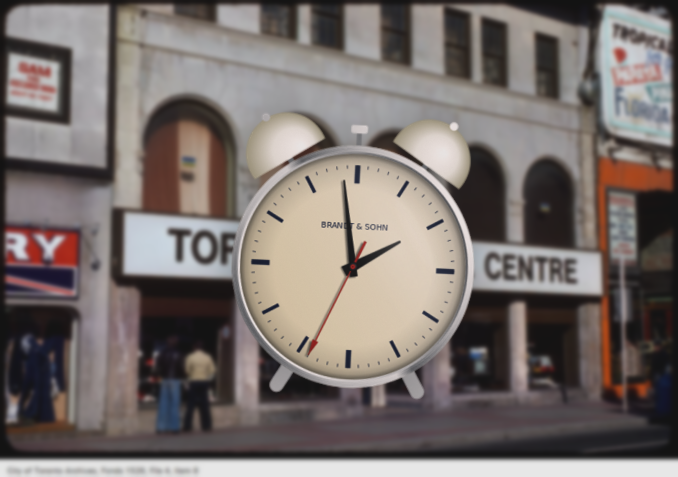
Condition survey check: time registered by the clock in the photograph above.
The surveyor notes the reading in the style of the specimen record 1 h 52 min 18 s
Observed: 1 h 58 min 34 s
